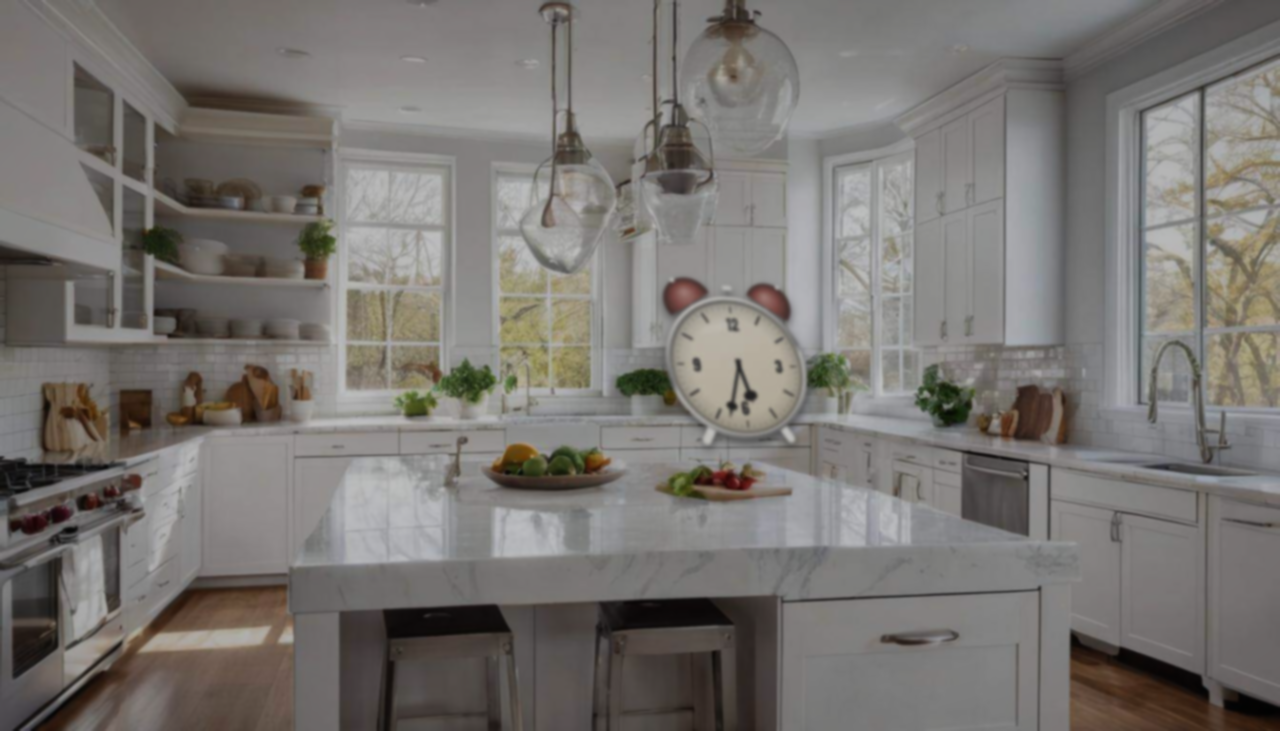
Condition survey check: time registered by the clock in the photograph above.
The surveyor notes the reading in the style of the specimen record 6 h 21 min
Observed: 5 h 33 min
